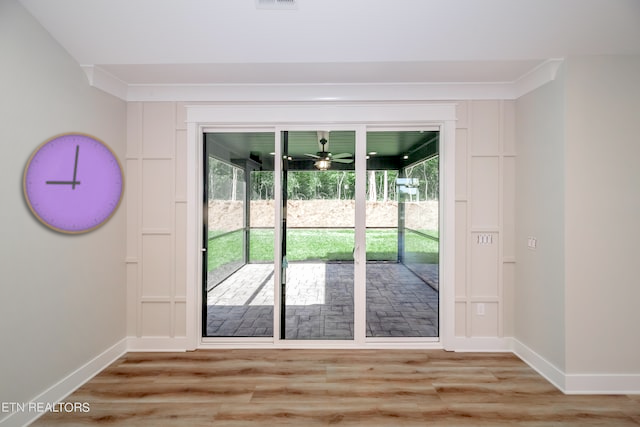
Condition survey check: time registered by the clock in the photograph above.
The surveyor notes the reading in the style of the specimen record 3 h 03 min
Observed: 9 h 01 min
